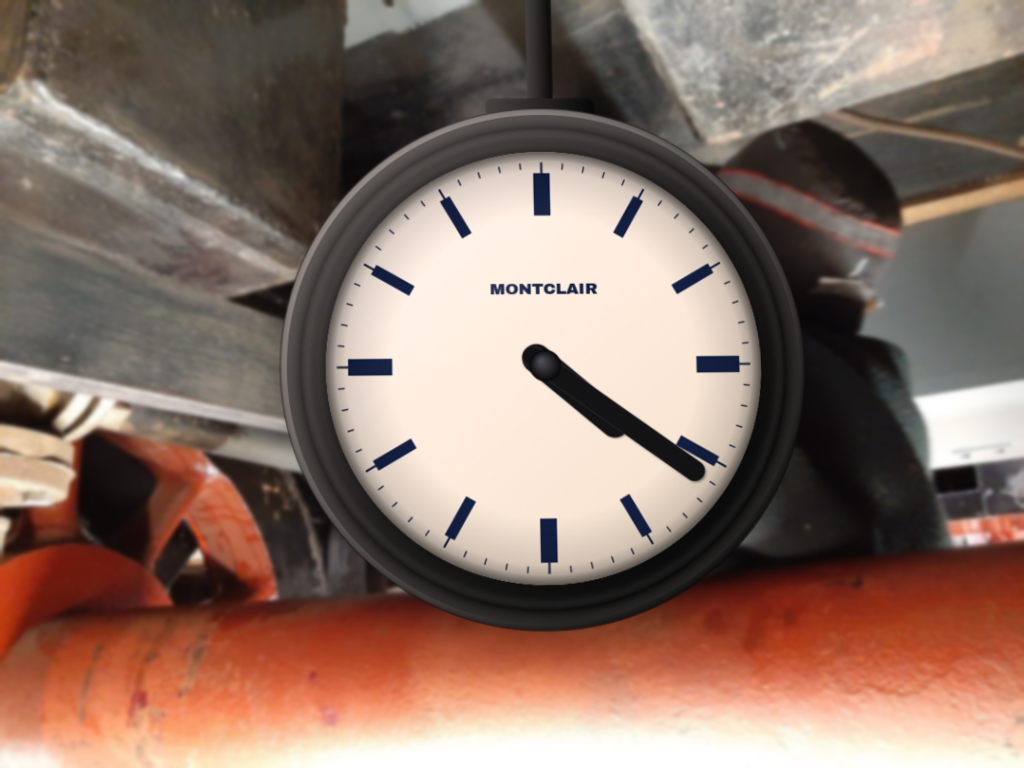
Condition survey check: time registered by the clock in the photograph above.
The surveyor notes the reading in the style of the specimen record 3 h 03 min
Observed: 4 h 21 min
